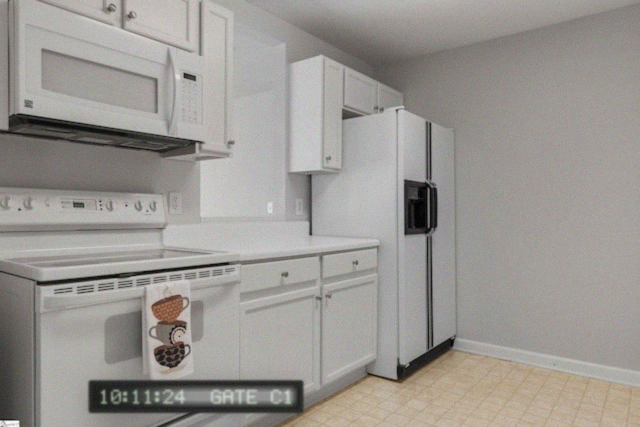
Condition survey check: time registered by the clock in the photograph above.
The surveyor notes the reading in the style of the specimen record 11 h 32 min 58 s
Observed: 10 h 11 min 24 s
